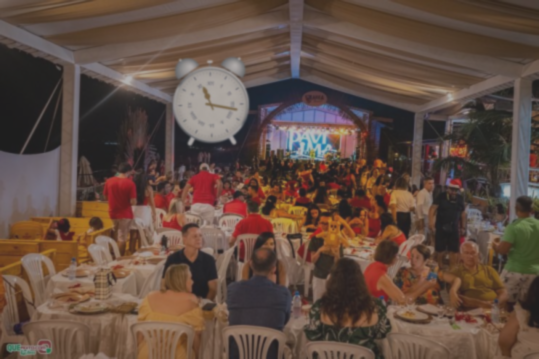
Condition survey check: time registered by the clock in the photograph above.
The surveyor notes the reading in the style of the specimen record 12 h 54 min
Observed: 11 h 17 min
